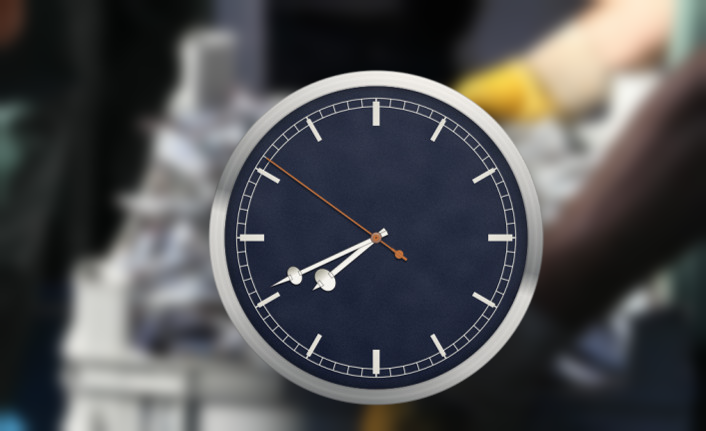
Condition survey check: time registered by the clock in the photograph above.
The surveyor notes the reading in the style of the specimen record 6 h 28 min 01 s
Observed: 7 h 40 min 51 s
